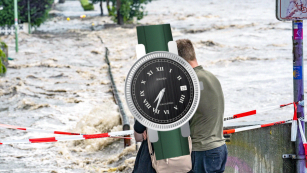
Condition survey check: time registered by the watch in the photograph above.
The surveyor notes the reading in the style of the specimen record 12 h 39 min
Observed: 7 h 35 min
